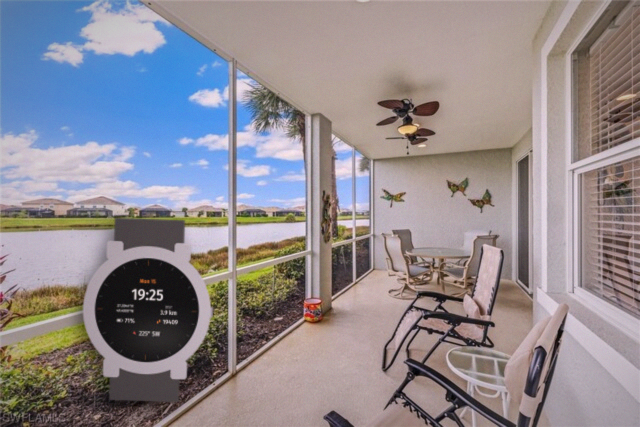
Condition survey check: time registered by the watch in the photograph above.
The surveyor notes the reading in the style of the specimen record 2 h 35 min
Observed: 19 h 25 min
